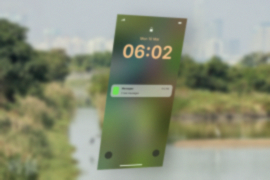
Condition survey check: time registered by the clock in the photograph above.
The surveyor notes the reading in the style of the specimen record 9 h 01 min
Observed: 6 h 02 min
